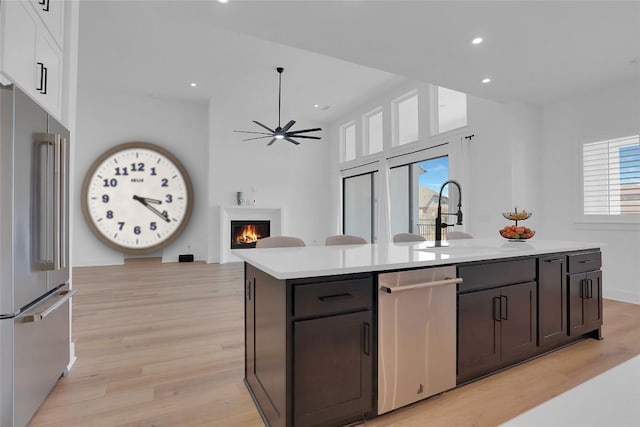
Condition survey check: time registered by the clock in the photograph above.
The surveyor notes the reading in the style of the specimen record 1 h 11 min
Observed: 3 h 21 min
